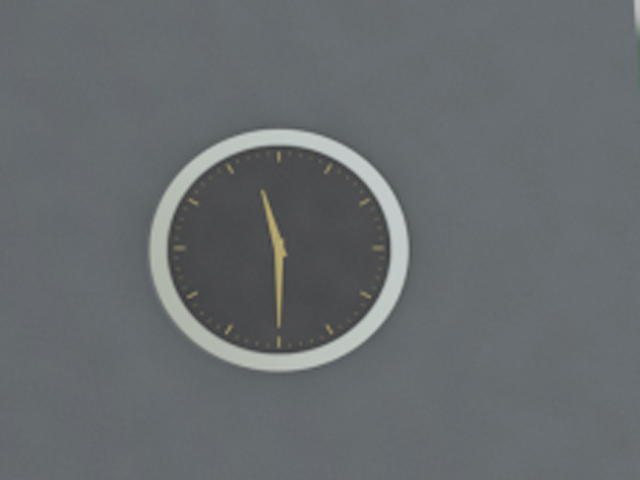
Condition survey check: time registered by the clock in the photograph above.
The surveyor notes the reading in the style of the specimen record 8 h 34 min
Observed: 11 h 30 min
